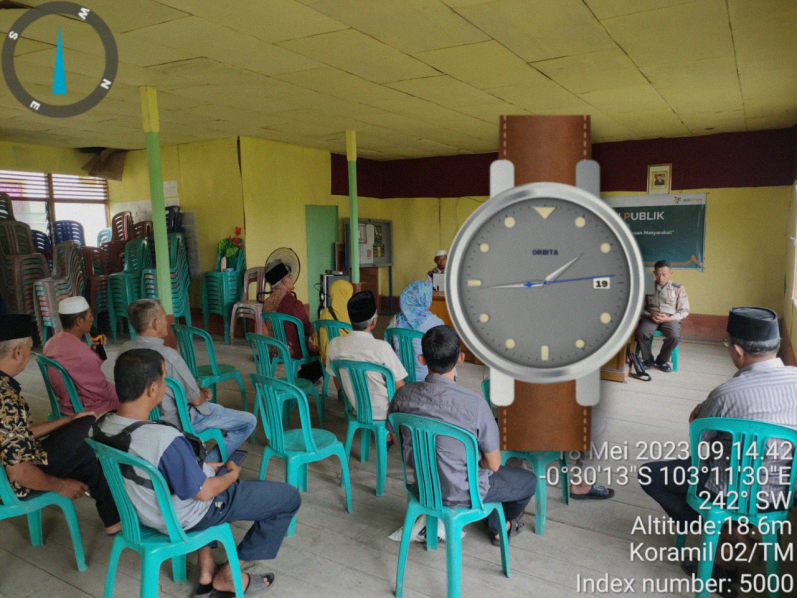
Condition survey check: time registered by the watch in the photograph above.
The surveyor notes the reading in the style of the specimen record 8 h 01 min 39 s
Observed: 1 h 44 min 14 s
